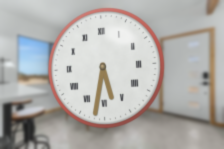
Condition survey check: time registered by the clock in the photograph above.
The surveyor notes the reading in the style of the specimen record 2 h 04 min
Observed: 5 h 32 min
